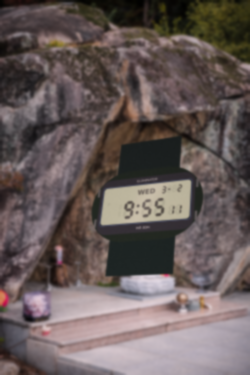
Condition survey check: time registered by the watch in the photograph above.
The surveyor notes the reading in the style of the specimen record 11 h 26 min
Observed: 9 h 55 min
